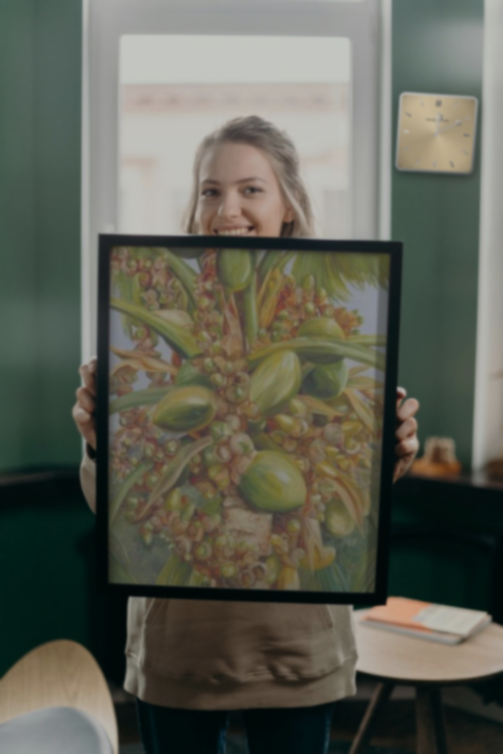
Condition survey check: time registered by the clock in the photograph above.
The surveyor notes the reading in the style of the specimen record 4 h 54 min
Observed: 12 h 10 min
